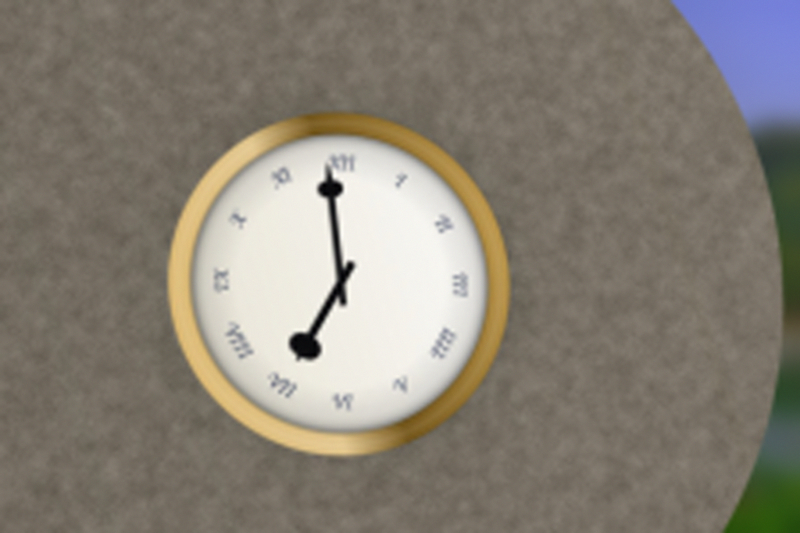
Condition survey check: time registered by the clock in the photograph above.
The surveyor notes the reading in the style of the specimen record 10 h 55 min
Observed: 6 h 59 min
